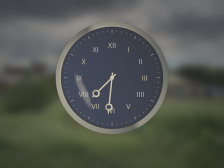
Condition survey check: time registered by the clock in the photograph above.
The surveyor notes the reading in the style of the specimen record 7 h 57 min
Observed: 7 h 31 min
